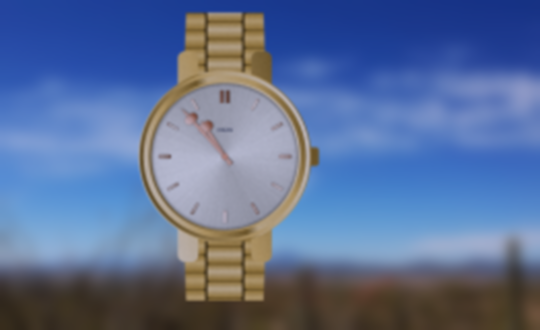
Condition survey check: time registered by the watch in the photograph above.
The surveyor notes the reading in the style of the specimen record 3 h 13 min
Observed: 10 h 53 min
